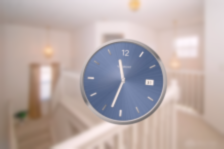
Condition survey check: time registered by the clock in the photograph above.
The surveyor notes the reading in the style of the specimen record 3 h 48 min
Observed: 11 h 33 min
